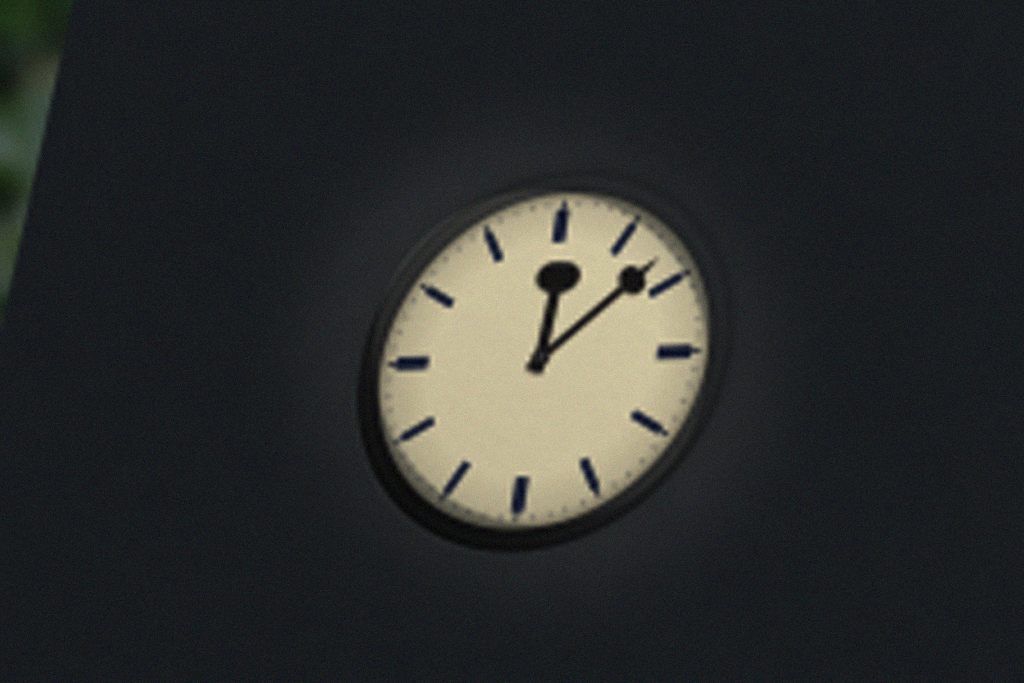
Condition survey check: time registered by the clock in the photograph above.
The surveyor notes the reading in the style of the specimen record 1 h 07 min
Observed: 12 h 08 min
